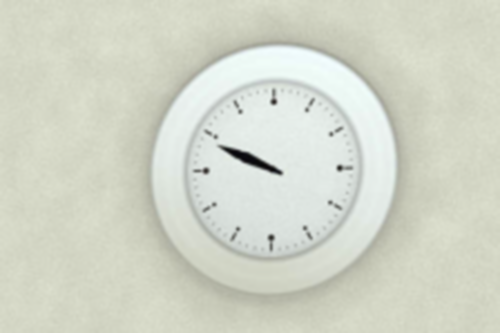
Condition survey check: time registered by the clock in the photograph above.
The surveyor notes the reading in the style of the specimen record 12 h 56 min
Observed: 9 h 49 min
